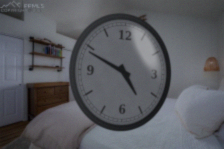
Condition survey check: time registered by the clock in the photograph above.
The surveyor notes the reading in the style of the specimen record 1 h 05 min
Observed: 4 h 49 min
